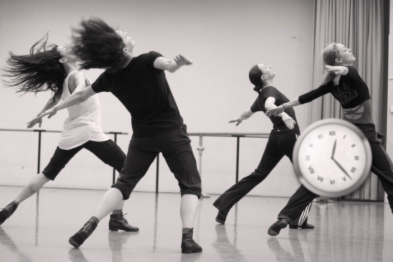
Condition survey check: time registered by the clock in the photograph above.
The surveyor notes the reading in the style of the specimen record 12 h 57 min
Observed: 12 h 23 min
